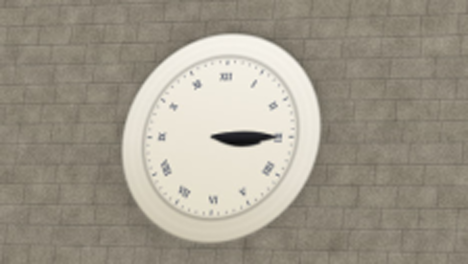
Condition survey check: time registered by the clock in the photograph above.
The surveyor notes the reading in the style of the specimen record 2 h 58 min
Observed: 3 h 15 min
